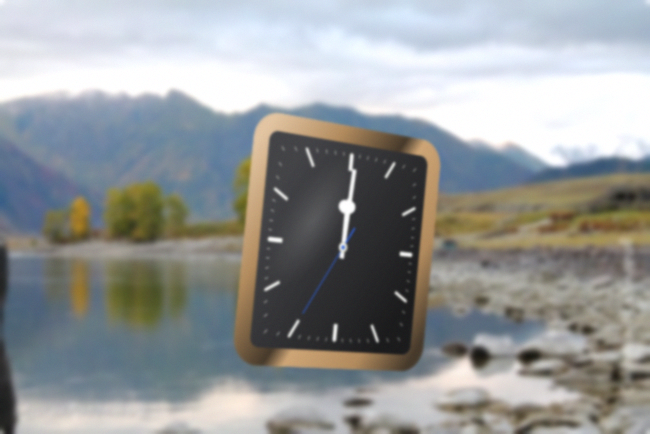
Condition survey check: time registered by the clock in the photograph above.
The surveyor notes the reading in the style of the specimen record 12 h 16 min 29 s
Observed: 12 h 00 min 35 s
